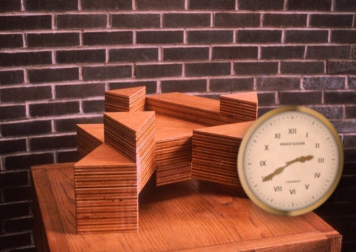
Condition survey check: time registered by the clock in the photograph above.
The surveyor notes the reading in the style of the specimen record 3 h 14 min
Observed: 2 h 40 min
